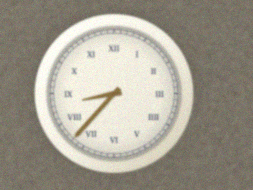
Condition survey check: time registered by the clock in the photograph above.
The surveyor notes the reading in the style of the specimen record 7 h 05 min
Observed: 8 h 37 min
